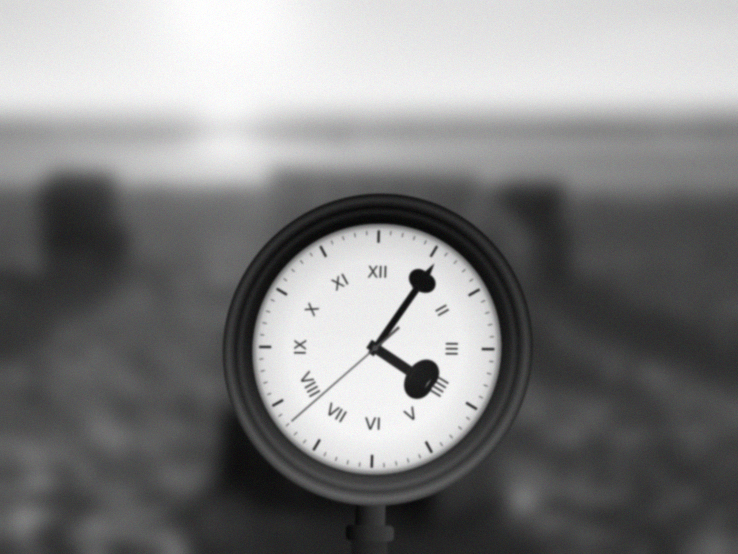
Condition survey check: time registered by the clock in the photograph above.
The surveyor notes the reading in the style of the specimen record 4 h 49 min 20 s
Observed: 4 h 05 min 38 s
